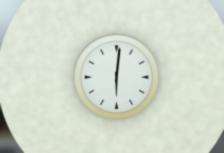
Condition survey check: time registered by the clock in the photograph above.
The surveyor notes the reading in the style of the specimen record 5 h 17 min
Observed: 6 h 01 min
